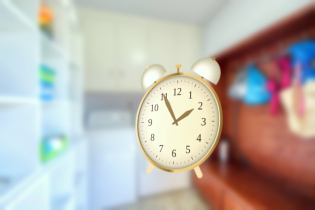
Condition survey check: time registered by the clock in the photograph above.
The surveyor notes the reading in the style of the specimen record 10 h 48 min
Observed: 1 h 55 min
